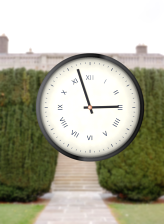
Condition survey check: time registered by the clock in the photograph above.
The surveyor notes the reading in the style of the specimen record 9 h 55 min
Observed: 2 h 57 min
